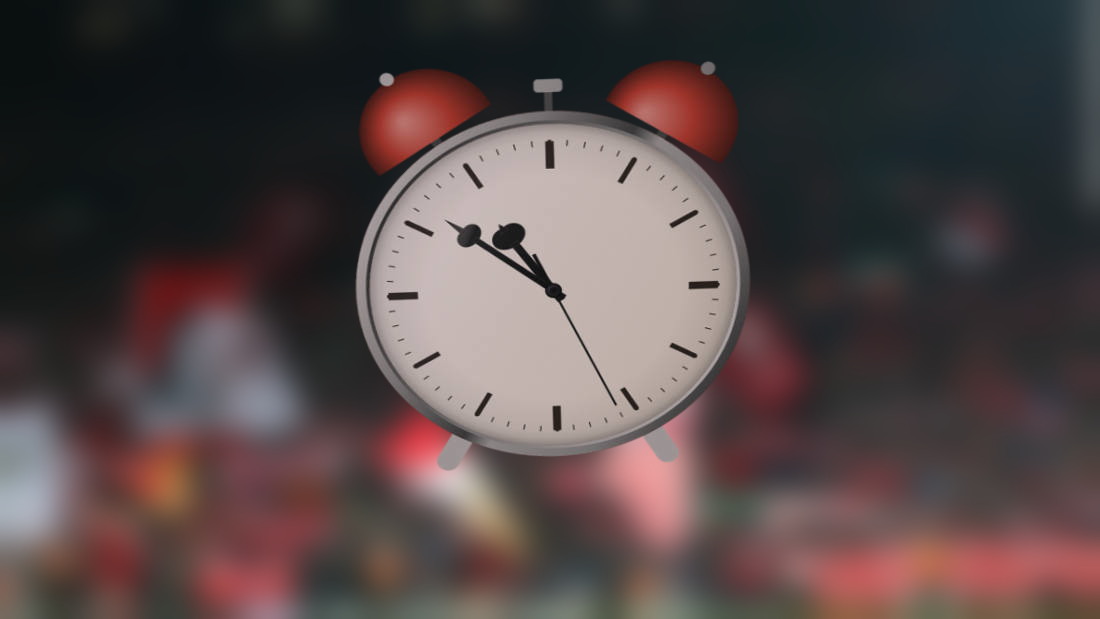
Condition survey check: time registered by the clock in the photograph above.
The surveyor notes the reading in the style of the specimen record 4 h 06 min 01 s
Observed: 10 h 51 min 26 s
